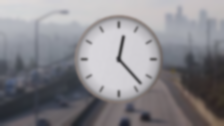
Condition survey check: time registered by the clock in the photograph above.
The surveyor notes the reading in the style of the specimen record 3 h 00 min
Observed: 12 h 23 min
